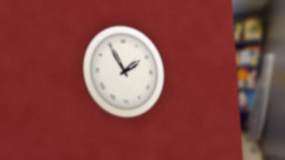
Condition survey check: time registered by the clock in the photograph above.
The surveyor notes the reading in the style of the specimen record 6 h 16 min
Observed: 1 h 55 min
